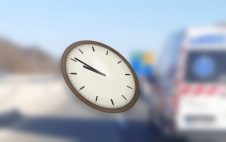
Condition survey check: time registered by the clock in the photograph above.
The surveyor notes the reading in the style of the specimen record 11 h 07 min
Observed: 9 h 51 min
